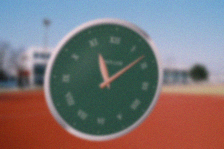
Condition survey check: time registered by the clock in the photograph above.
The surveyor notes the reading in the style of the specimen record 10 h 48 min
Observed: 11 h 08 min
